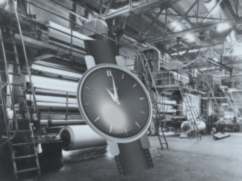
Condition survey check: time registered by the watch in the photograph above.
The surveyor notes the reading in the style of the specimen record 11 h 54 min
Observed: 11 h 01 min
